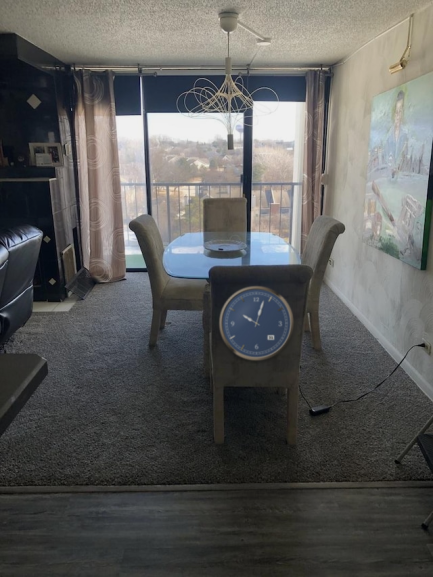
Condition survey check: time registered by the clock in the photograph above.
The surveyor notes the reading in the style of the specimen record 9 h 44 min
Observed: 10 h 03 min
